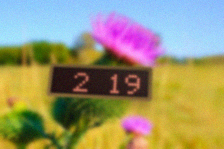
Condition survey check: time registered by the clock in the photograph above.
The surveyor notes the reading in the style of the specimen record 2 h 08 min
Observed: 2 h 19 min
